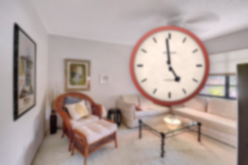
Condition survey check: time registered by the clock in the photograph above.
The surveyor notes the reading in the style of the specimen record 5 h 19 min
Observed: 4 h 59 min
